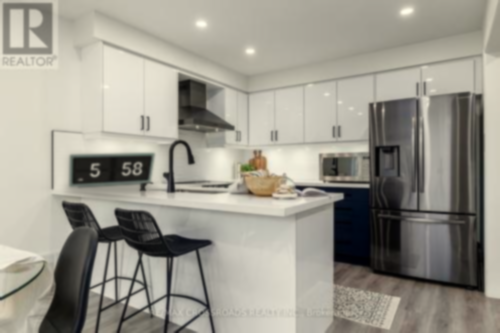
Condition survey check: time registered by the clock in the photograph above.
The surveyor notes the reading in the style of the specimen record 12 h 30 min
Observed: 5 h 58 min
